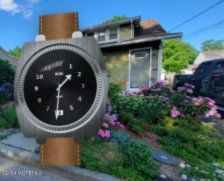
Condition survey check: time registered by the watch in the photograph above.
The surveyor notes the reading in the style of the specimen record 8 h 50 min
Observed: 1 h 31 min
